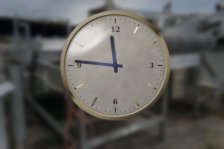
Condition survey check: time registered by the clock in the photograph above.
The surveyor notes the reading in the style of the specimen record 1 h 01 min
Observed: 11 h 46 min
